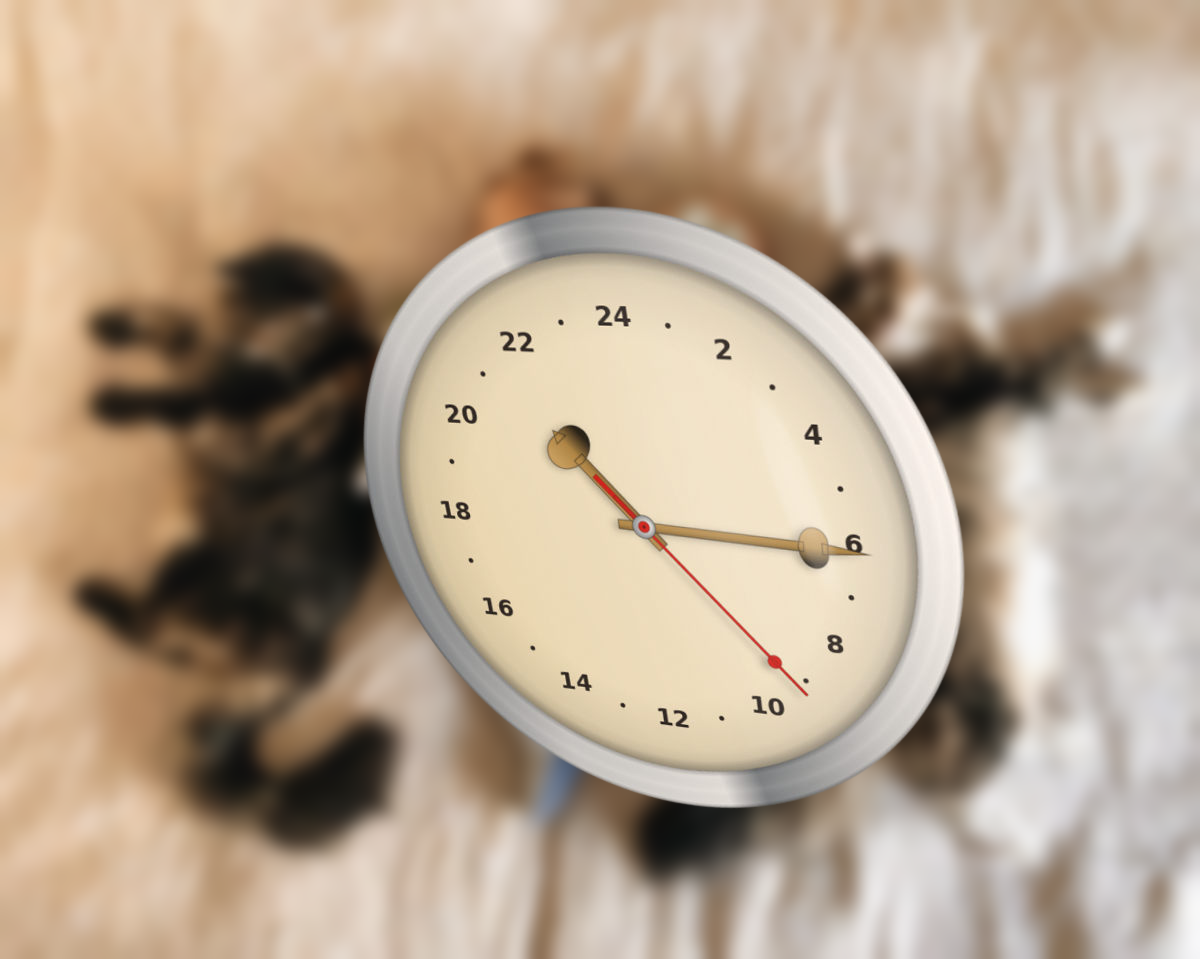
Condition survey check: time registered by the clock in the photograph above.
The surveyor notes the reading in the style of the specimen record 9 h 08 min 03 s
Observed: 21 h 15 min 23 s
